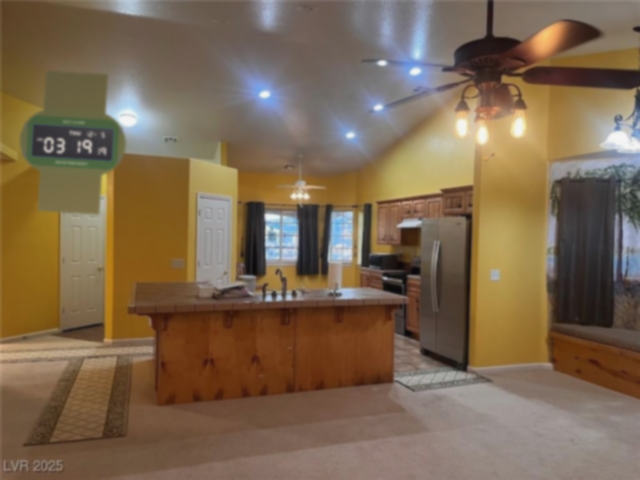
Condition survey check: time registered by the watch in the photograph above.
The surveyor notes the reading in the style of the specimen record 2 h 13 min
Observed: 3 h 19 min
